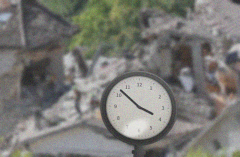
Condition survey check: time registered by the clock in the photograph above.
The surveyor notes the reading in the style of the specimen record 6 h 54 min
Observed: 3 h 52 min
